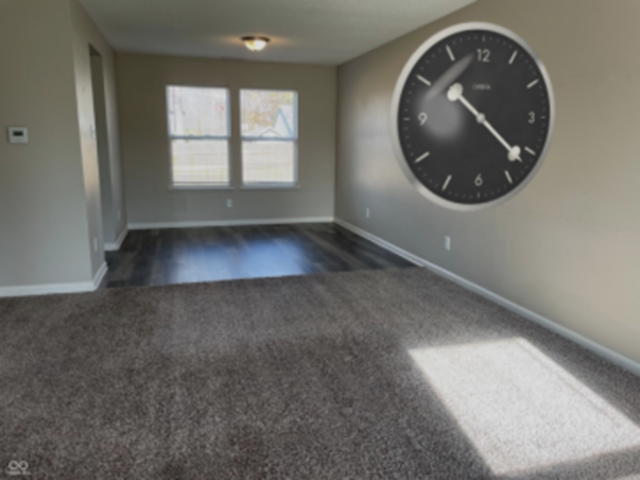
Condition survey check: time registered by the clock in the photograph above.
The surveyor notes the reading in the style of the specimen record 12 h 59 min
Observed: 10 h 22 min
